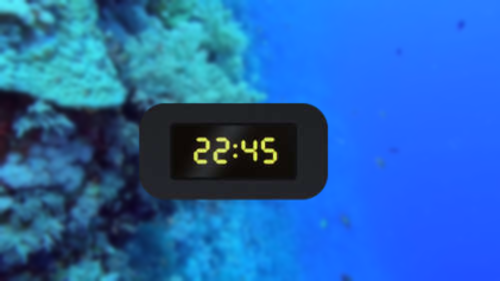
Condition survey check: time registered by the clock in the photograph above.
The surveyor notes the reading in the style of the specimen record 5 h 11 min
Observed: 22 h 45 min
